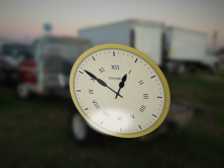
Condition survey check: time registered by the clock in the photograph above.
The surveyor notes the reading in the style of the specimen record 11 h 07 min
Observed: 12 h 51 min
